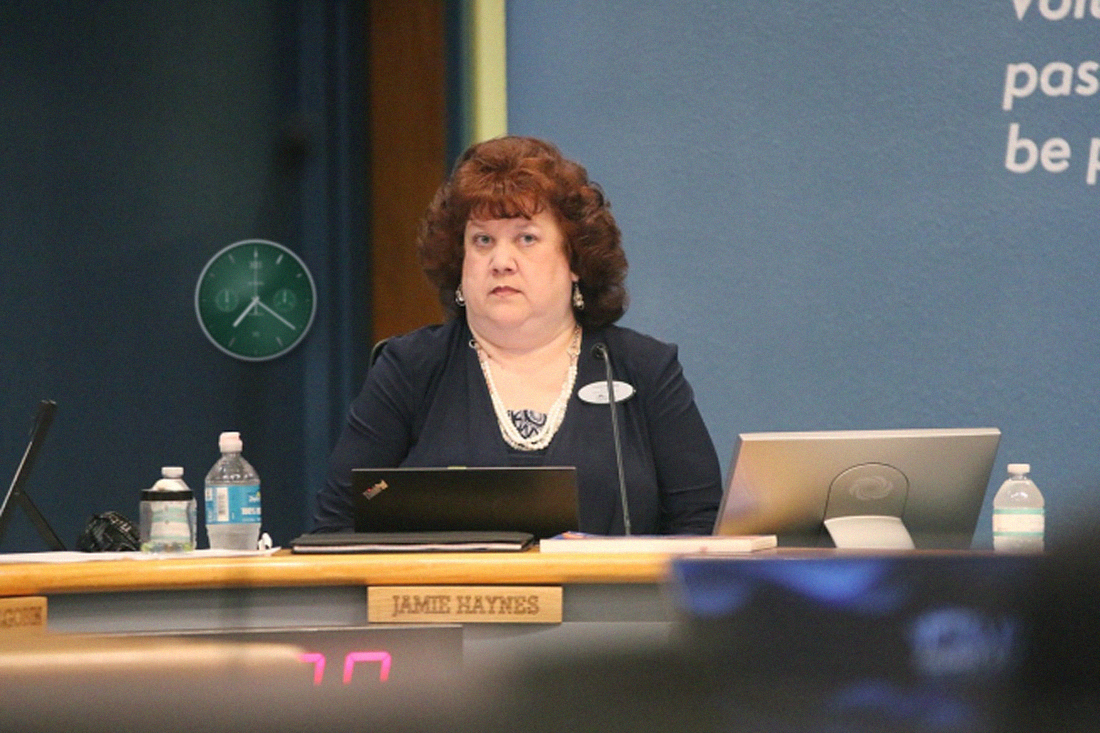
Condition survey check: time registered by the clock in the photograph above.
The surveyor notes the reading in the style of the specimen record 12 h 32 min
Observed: 7 h 21 min
